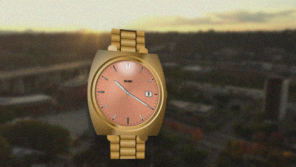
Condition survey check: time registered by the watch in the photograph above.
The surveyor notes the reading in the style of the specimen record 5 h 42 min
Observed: 10 h 20 min
